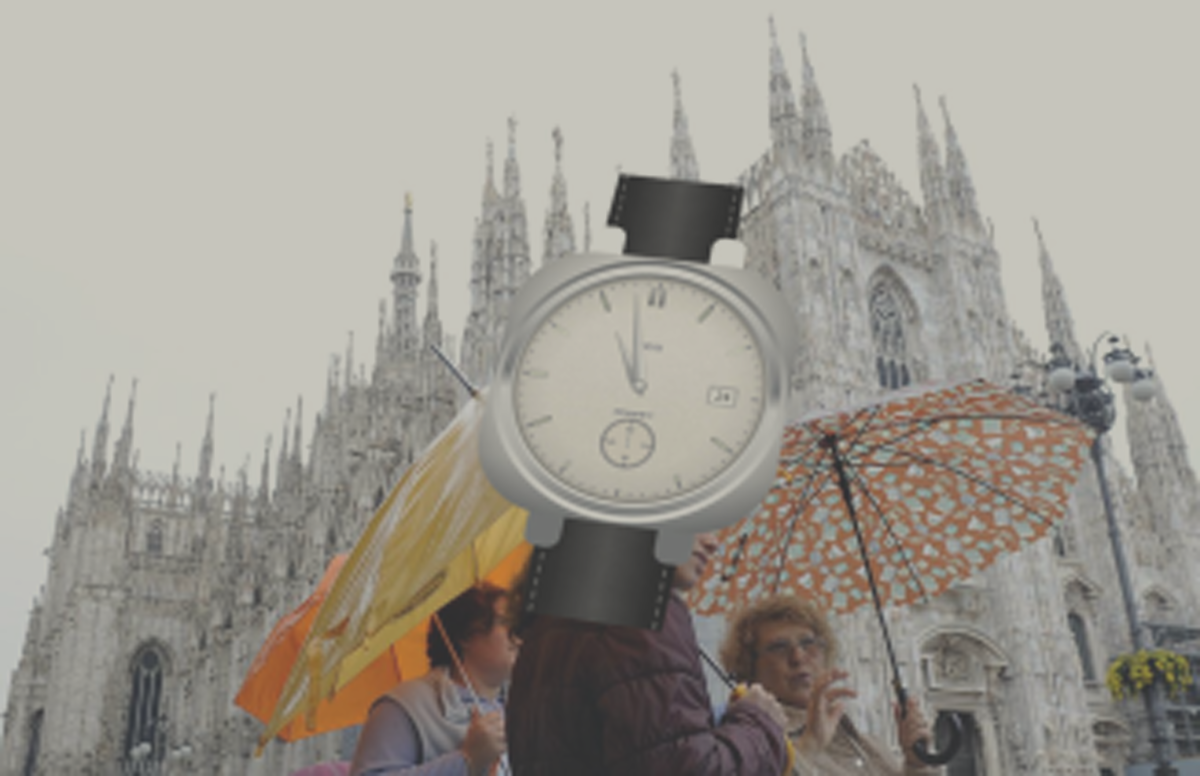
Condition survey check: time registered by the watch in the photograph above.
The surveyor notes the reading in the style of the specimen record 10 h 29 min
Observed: 10 h 58 min
